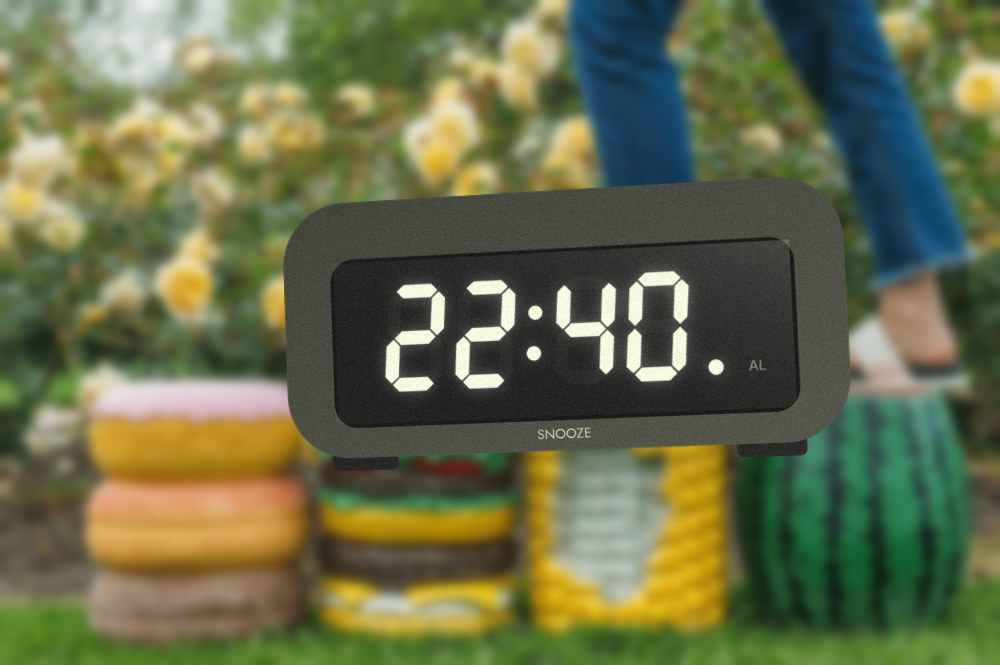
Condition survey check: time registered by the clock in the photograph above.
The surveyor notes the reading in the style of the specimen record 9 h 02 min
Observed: 22 h 40 min
